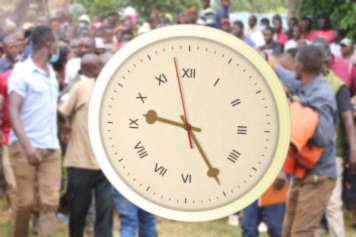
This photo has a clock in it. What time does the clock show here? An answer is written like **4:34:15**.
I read **9:24:58**
